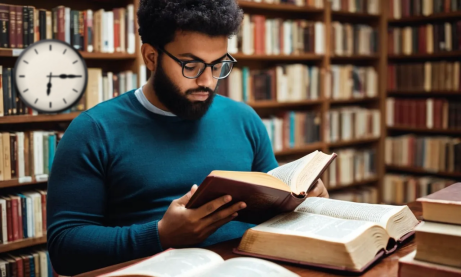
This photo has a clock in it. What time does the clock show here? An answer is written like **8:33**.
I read **6:15**
